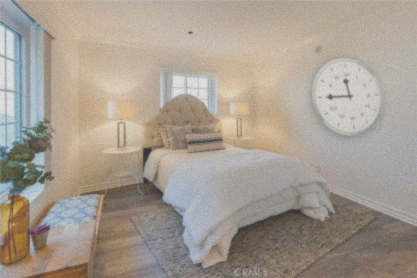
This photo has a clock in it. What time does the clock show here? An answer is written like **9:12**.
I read **11:45**
